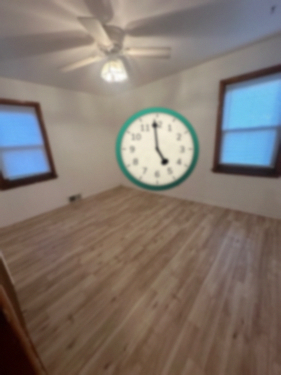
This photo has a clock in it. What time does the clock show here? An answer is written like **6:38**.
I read **4:59**
